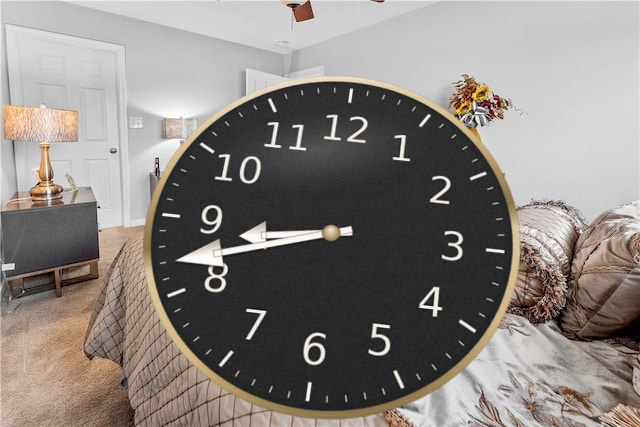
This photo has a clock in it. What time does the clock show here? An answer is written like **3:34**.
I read **8:42**
